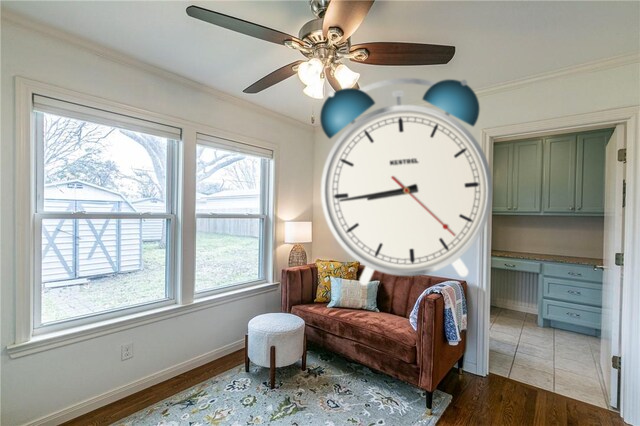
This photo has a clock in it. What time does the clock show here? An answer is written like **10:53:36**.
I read **8:44:23**
